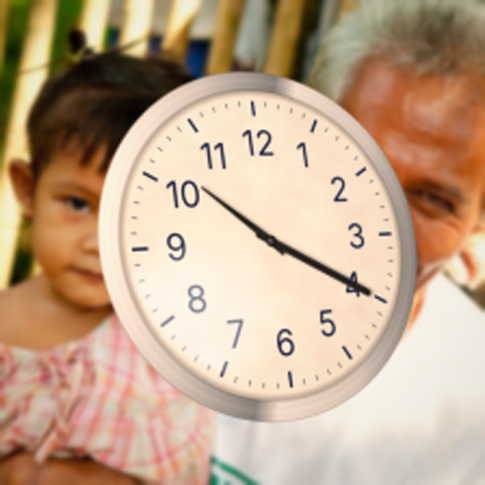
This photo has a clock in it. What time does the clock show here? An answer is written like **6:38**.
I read **10:20**
